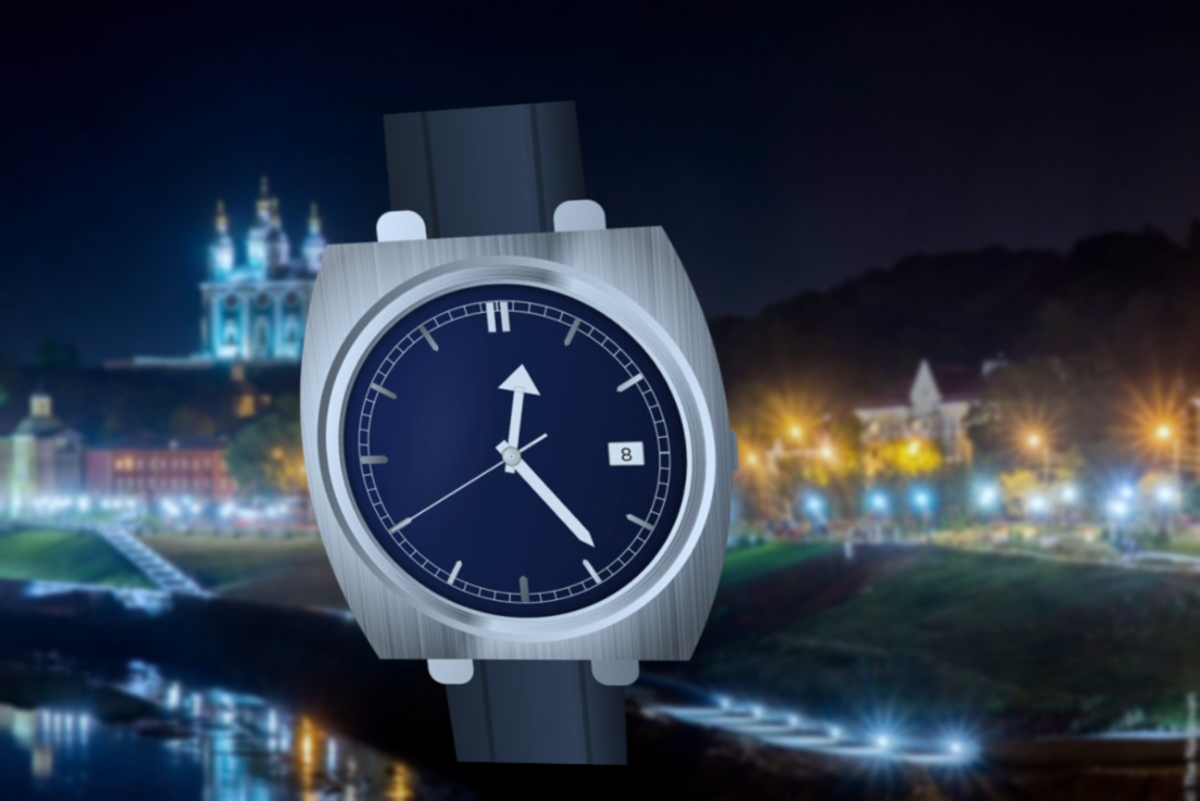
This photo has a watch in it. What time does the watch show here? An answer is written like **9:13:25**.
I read **12:23:40**
